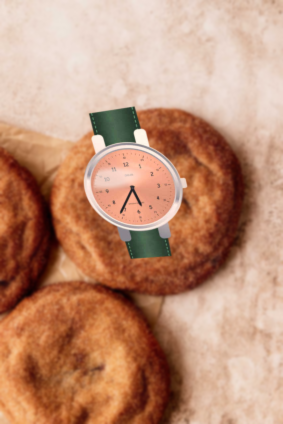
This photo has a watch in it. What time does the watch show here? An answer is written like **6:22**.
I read **5:36**
